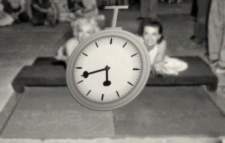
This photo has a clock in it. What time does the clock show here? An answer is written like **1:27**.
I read **5:42**
